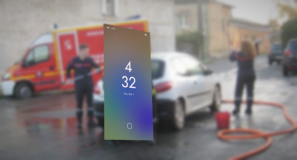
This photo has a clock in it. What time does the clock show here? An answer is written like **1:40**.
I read **4:32**
